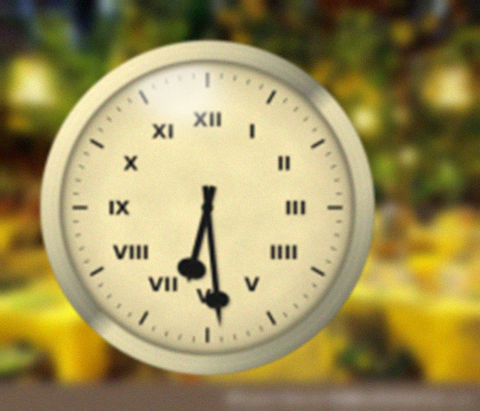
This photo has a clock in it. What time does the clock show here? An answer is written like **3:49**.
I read **6:29**
